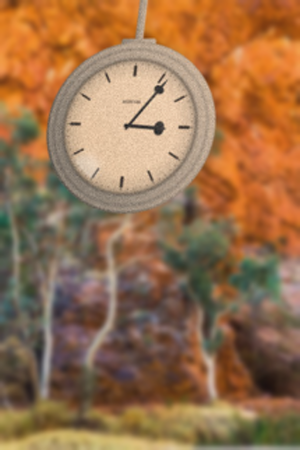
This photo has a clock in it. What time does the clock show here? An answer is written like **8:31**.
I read **3:06**
